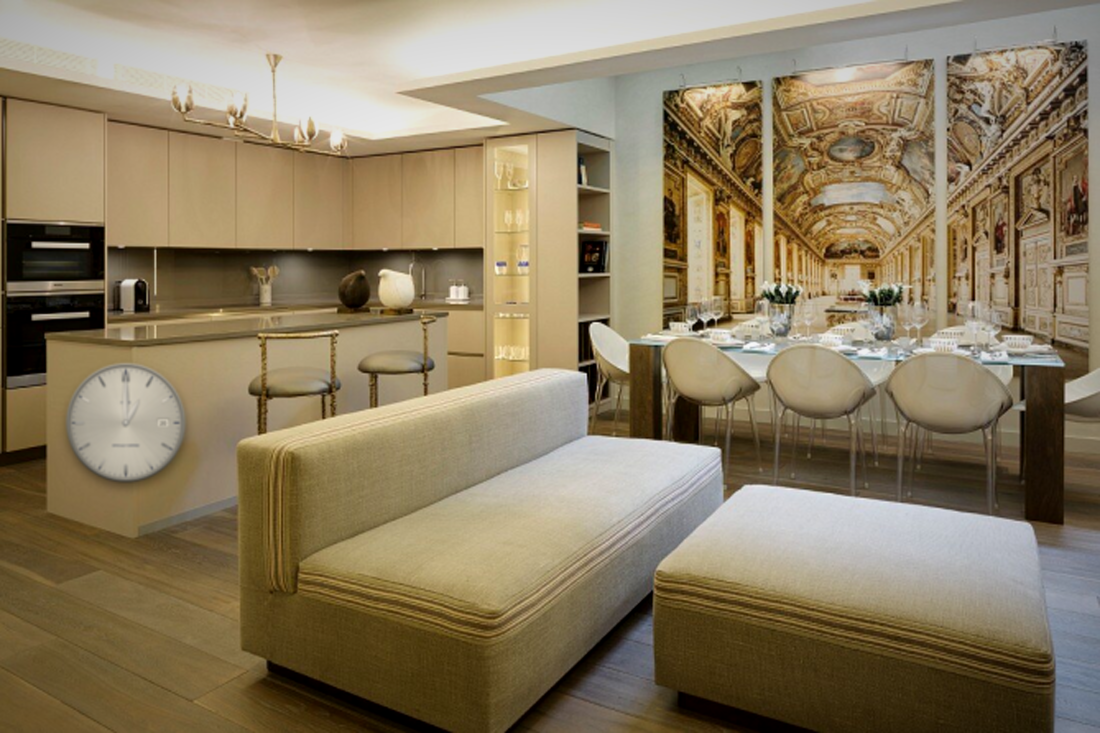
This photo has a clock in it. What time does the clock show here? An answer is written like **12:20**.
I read **1:00**
